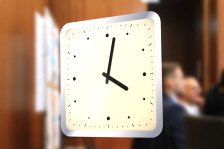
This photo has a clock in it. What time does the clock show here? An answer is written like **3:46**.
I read **4:02**
